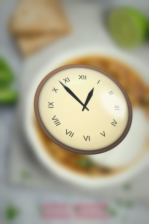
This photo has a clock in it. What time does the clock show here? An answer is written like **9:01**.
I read **12:53**
